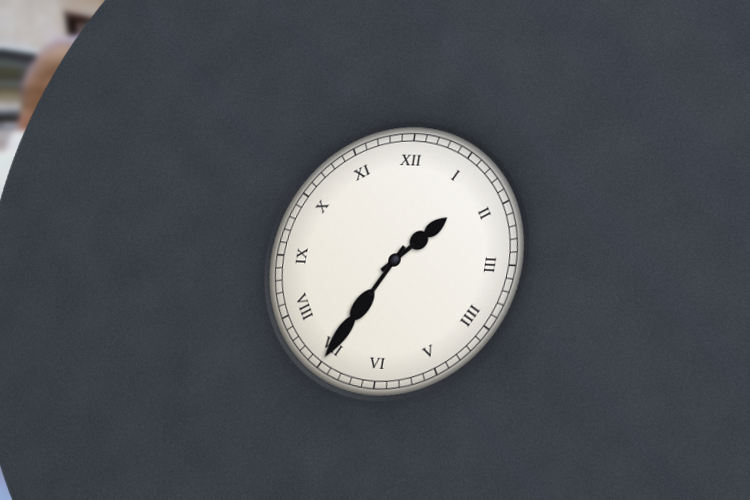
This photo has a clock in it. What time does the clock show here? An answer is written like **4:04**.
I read **1:35**
